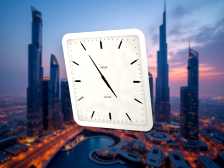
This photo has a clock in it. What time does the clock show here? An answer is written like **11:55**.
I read **4:55**
